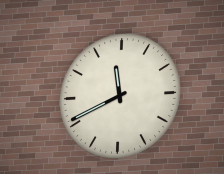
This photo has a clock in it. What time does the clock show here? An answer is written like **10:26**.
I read **11:41**
